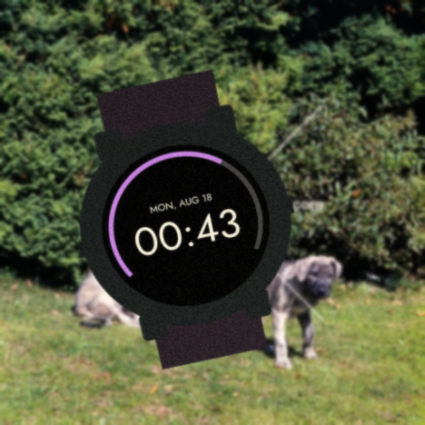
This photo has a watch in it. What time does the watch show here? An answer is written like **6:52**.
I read **0:43**
